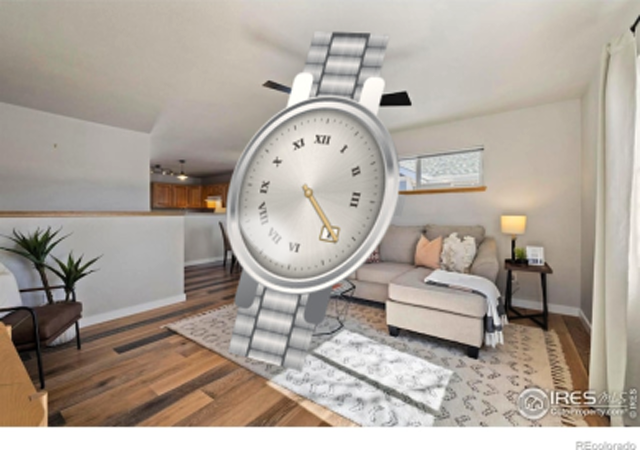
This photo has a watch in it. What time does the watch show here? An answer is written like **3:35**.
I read **4:22**
